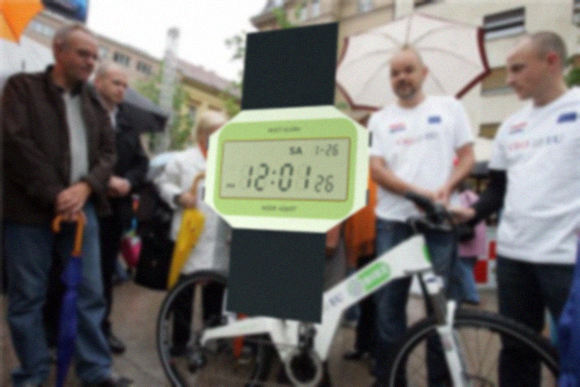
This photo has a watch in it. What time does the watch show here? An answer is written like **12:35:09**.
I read **12:01:26**
